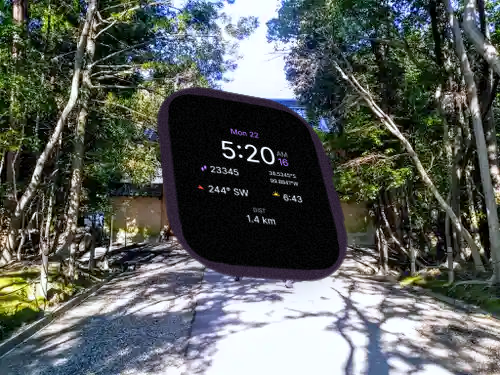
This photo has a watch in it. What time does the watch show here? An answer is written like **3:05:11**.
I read **5:20:16**
